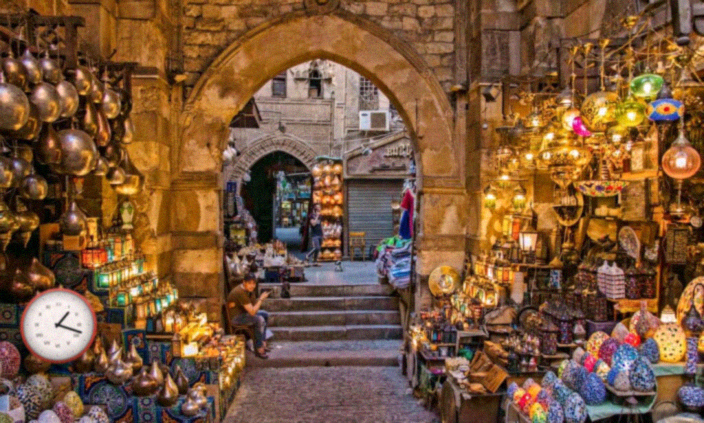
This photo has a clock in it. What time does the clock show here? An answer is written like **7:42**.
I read **1:18**
